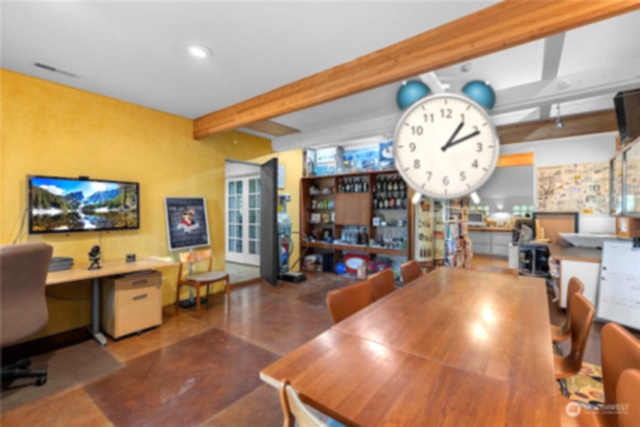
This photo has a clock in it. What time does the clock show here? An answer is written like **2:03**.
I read **1:11**
